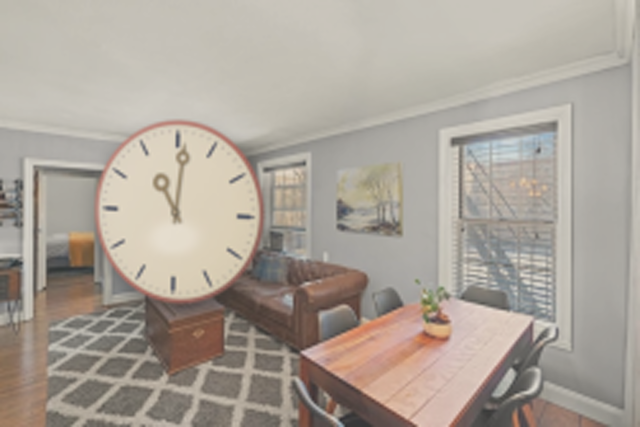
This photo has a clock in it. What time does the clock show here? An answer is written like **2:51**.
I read **11:01**
